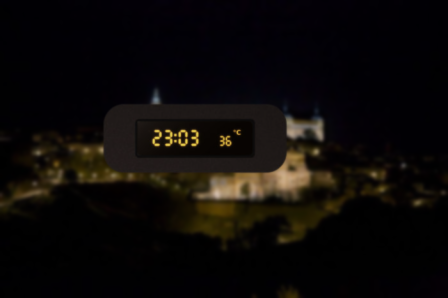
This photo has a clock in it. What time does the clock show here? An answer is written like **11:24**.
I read **23:03**
